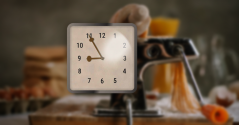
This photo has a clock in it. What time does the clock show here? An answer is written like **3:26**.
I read **8:55**
